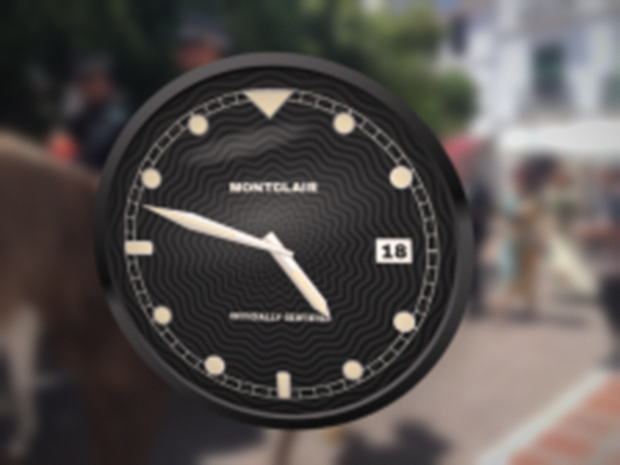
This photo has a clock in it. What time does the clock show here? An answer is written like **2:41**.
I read **4:48**
